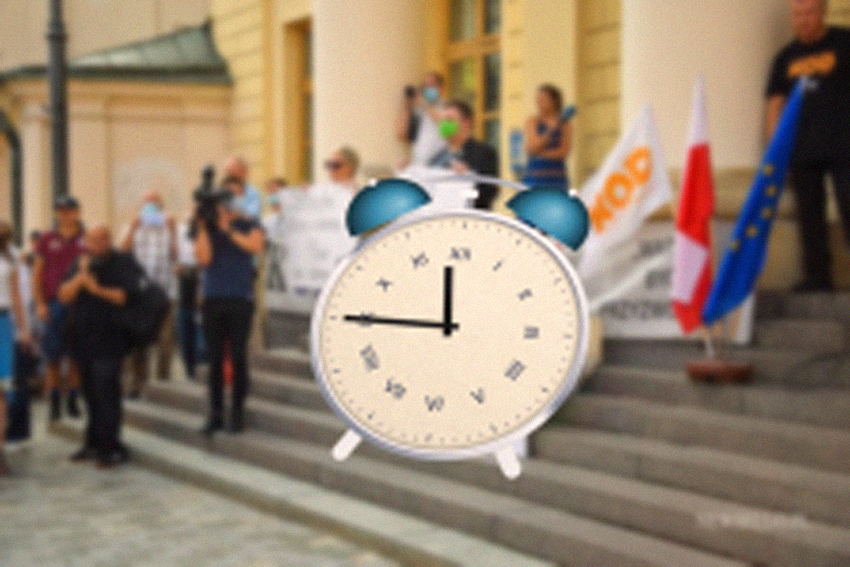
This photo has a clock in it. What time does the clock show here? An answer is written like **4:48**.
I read **11:45**
